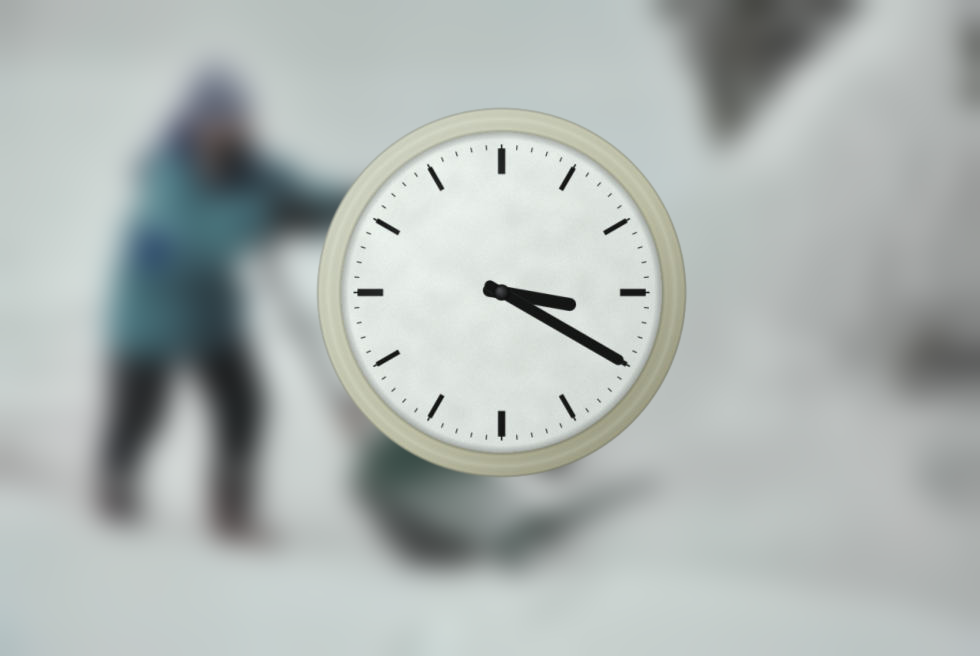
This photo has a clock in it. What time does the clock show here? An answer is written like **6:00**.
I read **3:20**
